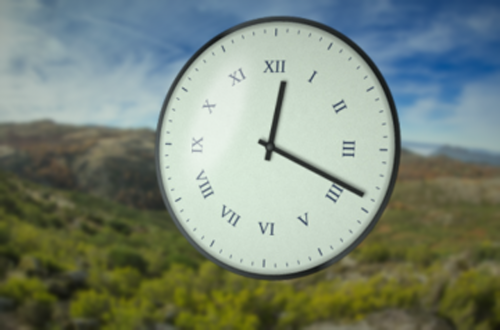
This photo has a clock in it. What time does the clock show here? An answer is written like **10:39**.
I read **12:19**
